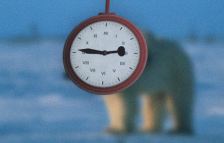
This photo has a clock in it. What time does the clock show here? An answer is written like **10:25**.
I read **2:46**
